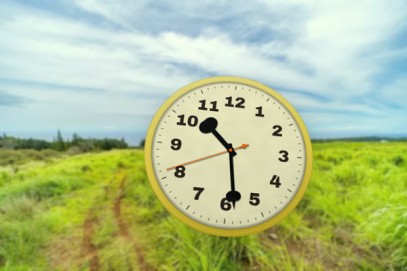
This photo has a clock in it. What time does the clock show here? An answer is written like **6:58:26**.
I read **10:28:41**
